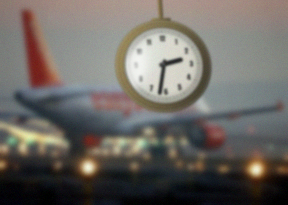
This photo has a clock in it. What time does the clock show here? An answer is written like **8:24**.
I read **2:32**
